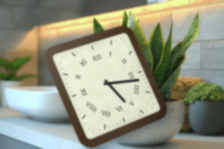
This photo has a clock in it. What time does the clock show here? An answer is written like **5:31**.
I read **5:17**
